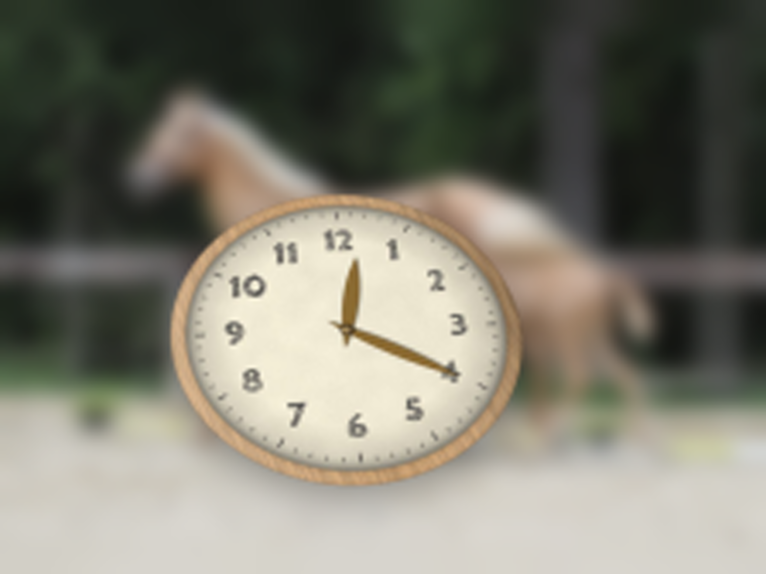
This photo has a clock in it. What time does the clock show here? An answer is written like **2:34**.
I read **12:20**
